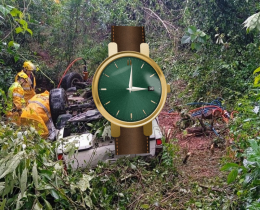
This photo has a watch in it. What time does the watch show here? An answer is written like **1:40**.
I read **3:01**
